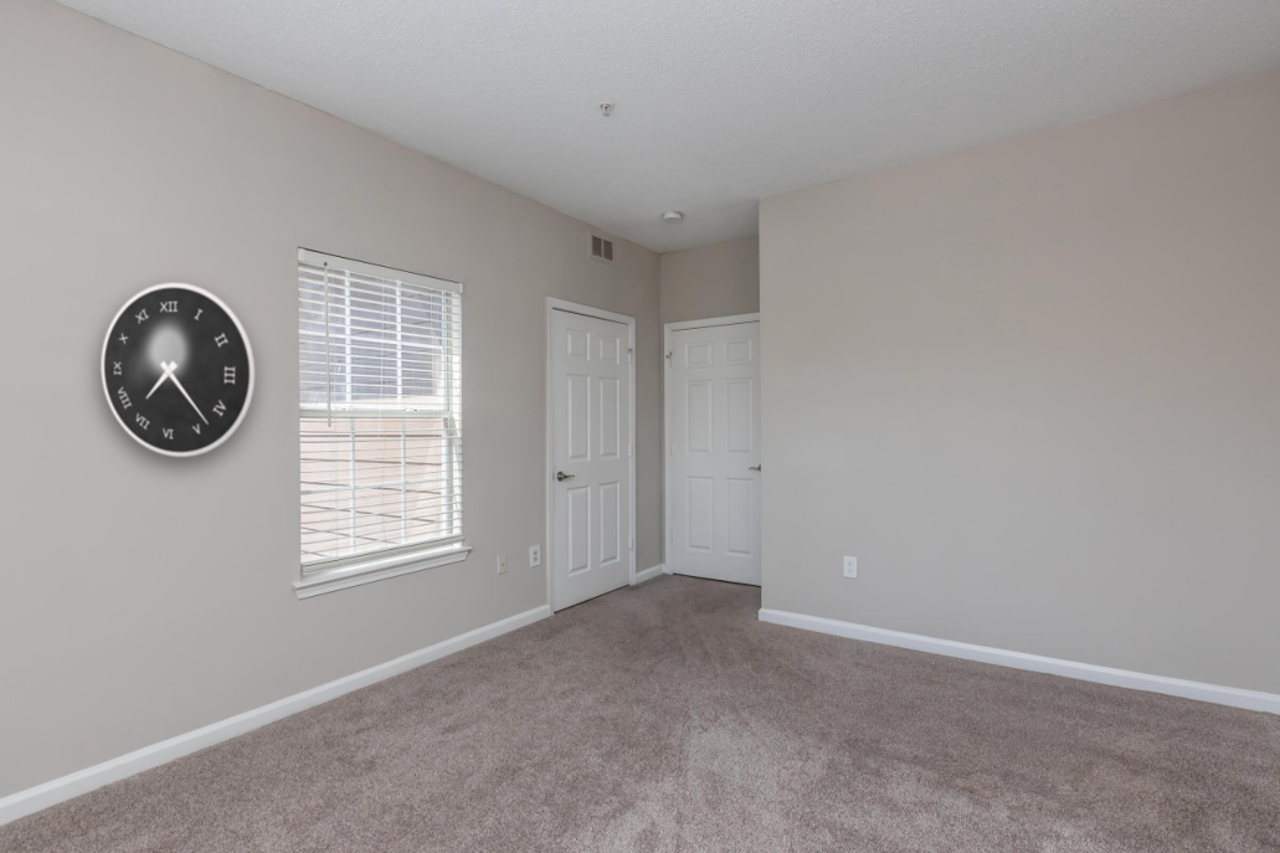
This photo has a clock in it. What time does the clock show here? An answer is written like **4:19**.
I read **7:23**
